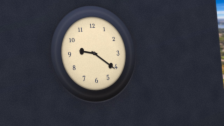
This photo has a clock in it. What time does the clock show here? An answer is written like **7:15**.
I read **9:21**
